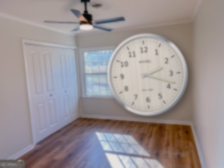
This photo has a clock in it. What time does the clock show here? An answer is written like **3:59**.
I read **2:18**
